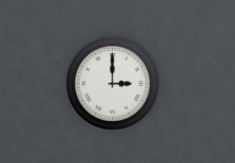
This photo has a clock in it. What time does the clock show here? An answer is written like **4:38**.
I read **3:00**
